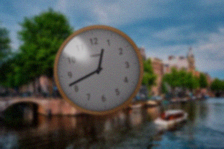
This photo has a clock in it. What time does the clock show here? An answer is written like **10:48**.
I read **12:42**
